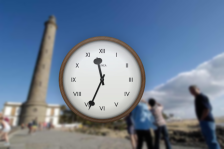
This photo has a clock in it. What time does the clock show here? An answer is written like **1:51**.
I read **11:34**
